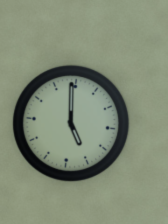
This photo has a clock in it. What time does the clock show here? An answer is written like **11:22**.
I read **4:59**
